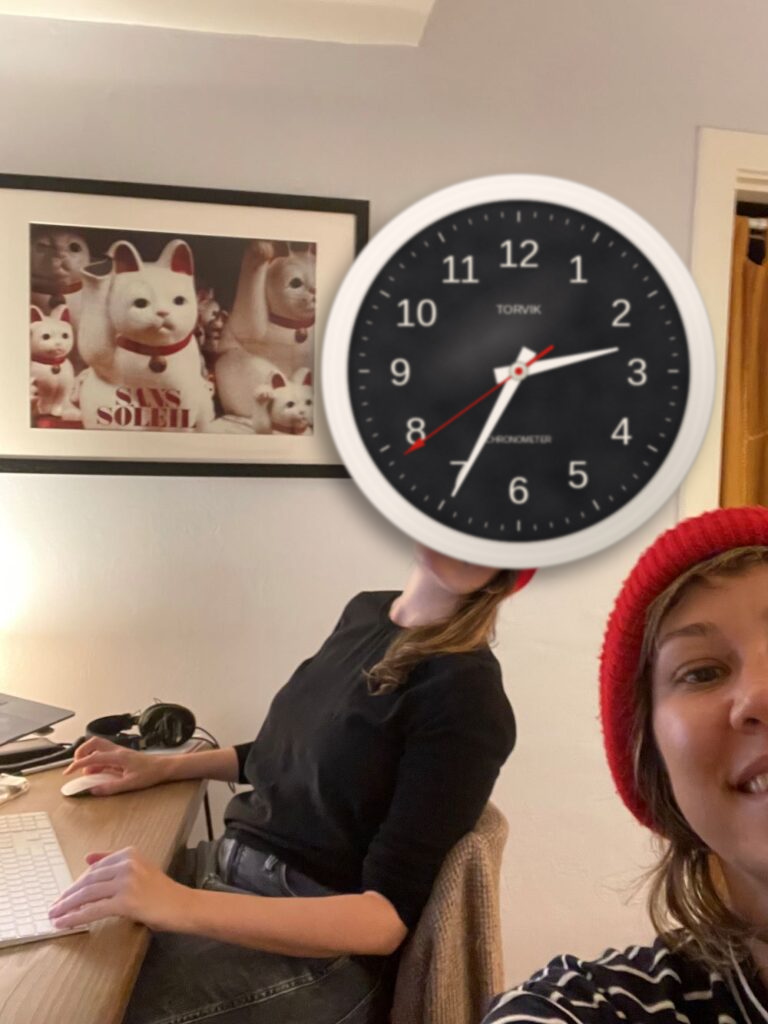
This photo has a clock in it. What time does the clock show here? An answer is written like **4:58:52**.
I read **2:34:39**
